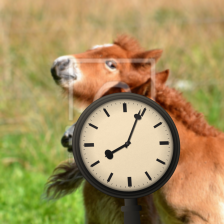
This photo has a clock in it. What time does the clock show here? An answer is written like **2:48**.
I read **8:04**
